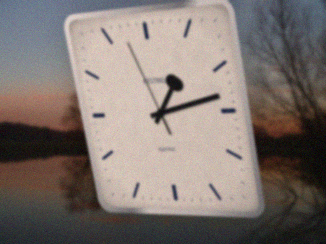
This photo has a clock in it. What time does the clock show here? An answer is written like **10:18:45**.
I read **1:12:57**
